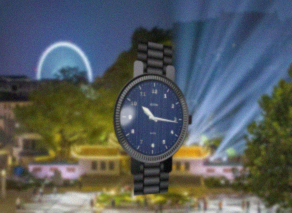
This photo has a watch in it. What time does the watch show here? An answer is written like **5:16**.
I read **10:16**
